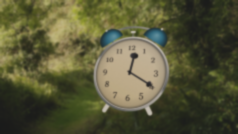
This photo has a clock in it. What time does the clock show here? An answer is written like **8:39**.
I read **12:20**
